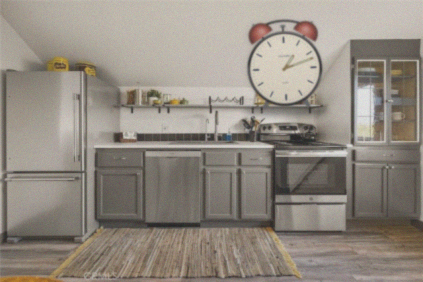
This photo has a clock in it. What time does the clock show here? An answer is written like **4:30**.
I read **1:12**
